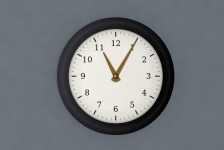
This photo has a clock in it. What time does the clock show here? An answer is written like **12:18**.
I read **11:05**
